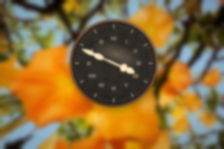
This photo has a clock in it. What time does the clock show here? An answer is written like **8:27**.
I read **3:49**
